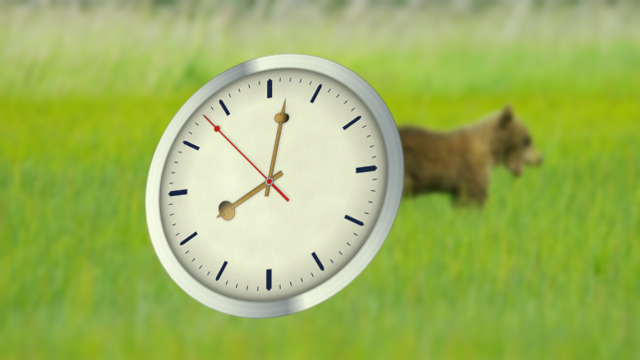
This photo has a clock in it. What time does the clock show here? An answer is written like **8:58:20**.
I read **8:01:53**
